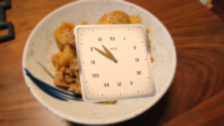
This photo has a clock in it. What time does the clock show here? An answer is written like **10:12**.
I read **10:51**
